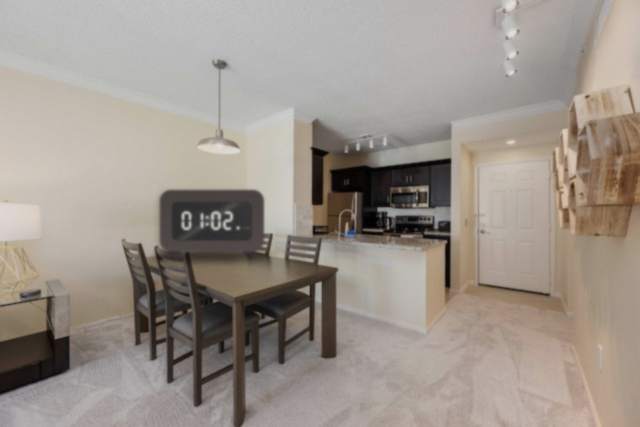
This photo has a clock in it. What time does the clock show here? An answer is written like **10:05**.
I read **1:02**
